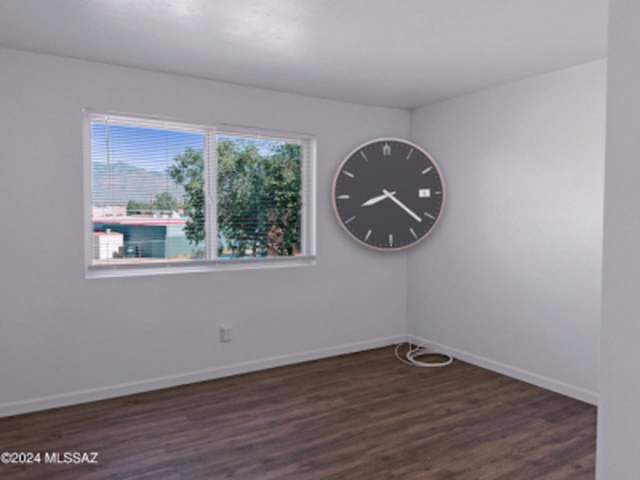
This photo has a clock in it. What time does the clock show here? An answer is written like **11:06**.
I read **8:22**
